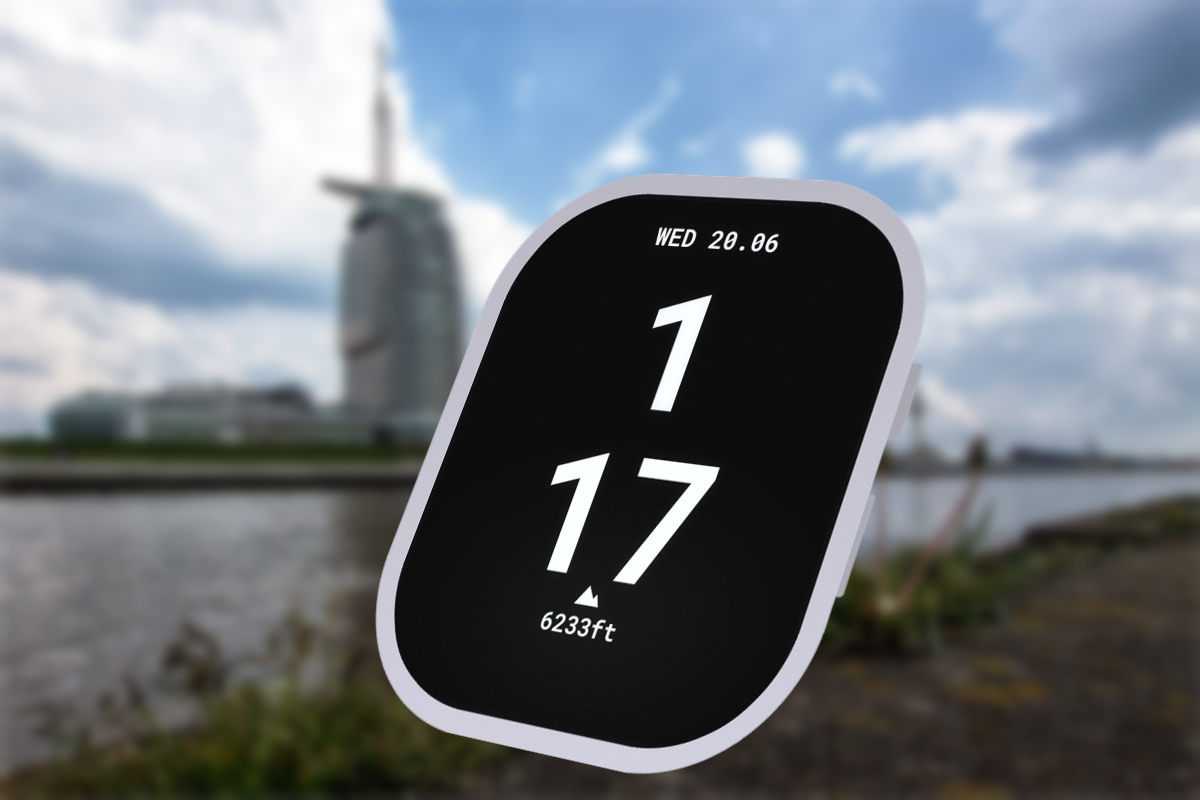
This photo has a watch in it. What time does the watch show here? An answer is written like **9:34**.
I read **1:17**
